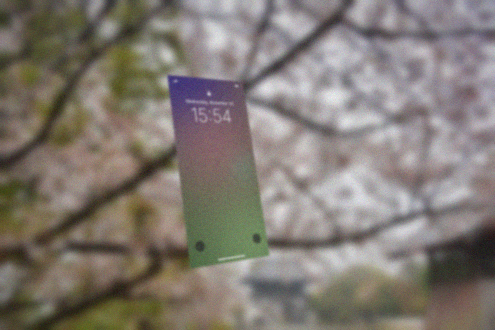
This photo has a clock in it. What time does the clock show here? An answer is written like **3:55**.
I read **15:54**
